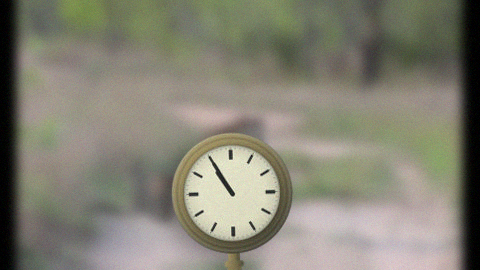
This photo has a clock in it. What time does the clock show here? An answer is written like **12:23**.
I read **10:55**
